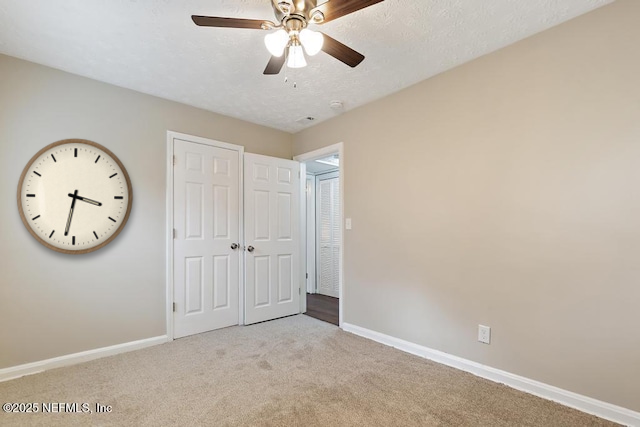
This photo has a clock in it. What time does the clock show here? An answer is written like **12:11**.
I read **3:32**
